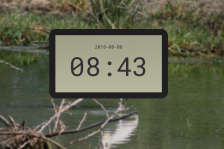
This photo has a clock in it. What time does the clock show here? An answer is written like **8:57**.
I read **8:43**
